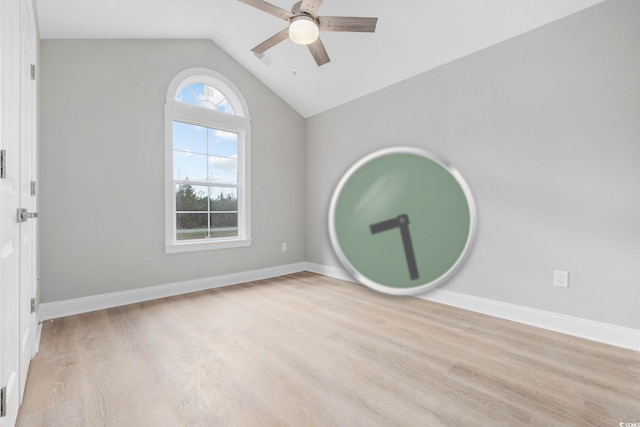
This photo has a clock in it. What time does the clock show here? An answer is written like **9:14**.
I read **8:28**
